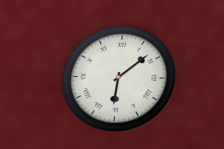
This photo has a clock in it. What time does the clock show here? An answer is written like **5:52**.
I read **6:08**
